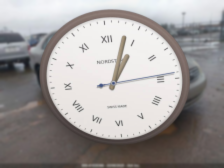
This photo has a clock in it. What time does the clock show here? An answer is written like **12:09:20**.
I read **1:03:14**
